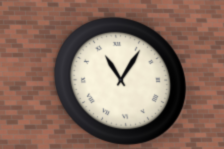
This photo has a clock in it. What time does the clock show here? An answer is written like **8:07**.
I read **11:06**
